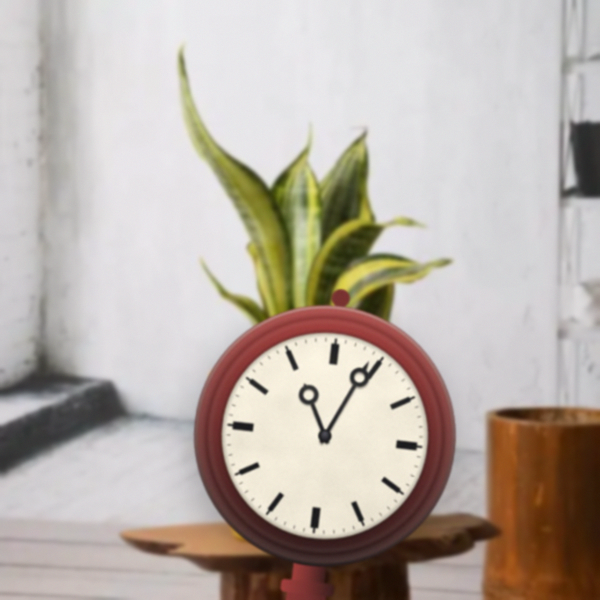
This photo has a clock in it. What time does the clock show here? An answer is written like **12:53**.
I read **11:04**
